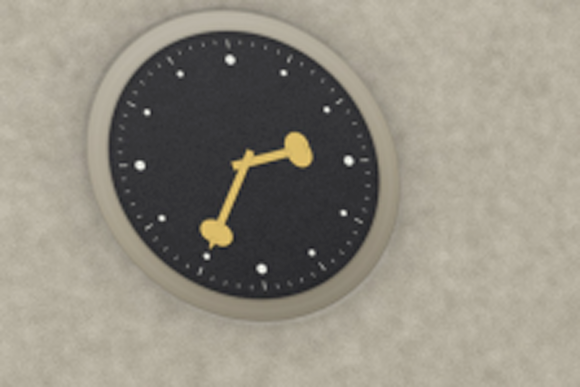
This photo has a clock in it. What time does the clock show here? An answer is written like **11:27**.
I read **2:35**
